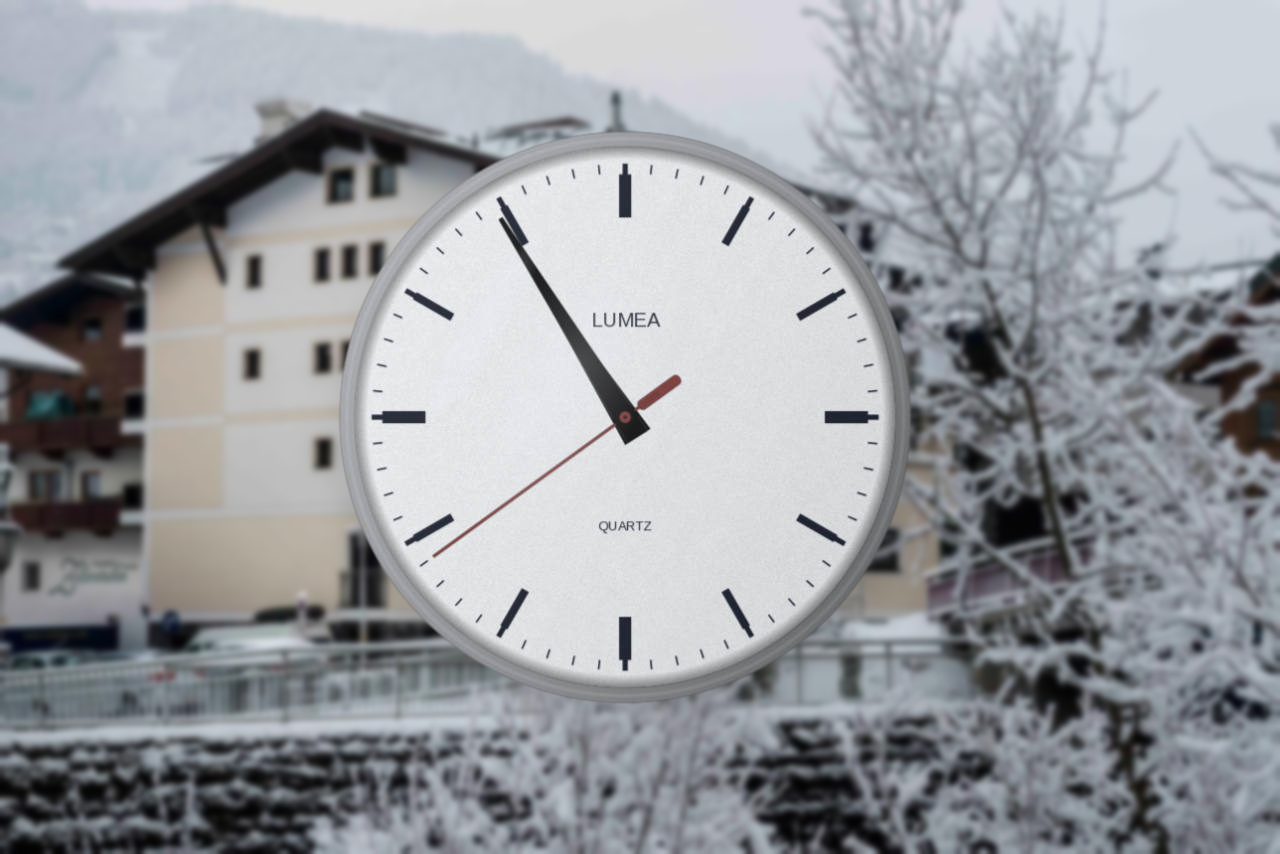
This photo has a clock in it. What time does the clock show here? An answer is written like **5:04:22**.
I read **10:54:39**
